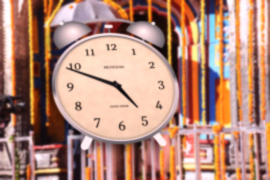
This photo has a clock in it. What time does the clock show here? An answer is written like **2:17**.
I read **4:49**
